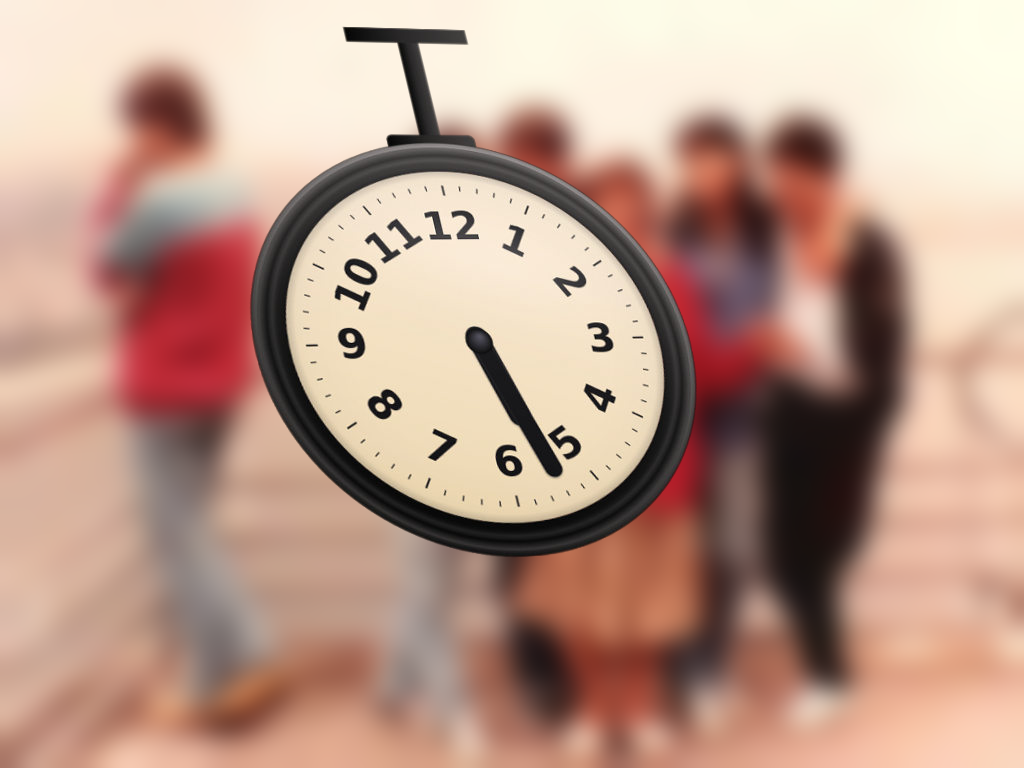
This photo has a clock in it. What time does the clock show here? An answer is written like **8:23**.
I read **5:27**
